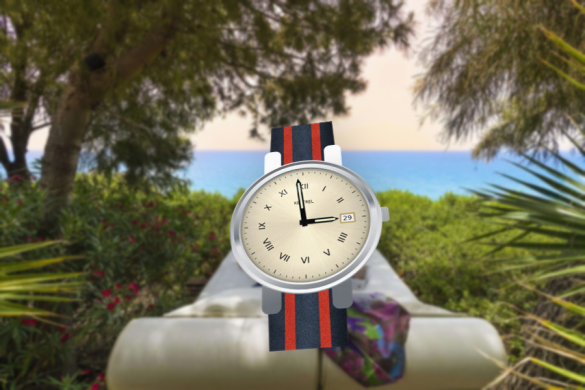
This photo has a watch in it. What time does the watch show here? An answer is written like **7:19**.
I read **2:59**
